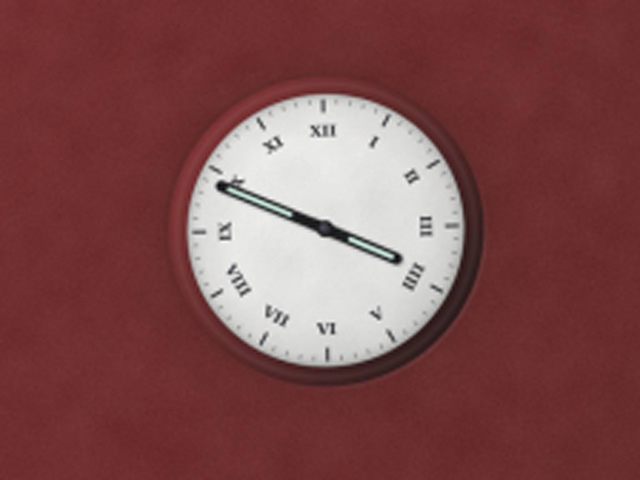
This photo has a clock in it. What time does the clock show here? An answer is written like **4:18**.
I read **3:49**
